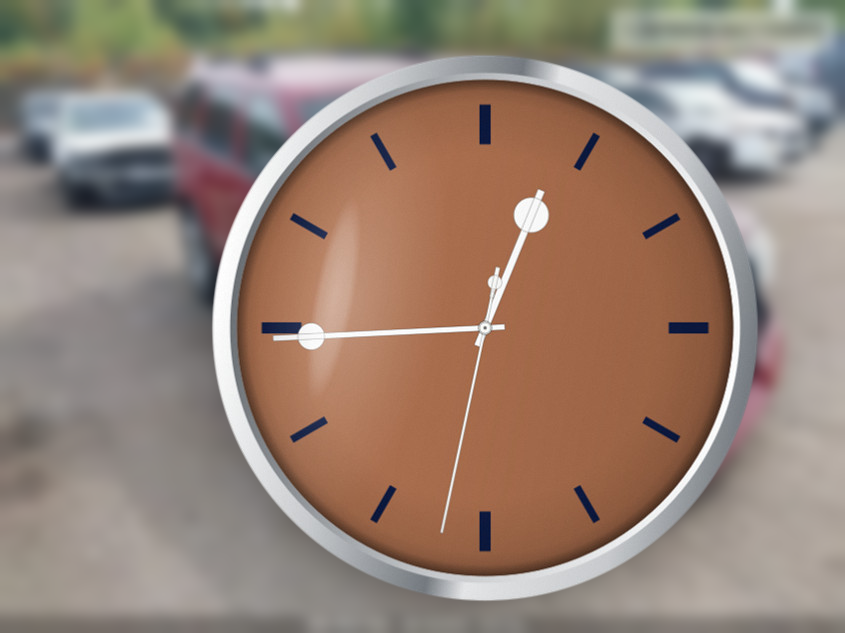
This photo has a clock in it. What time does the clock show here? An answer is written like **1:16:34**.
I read **12:44:32**
